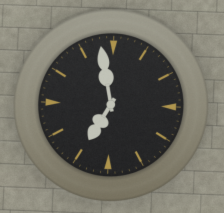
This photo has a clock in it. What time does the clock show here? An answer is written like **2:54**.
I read **6:58**
